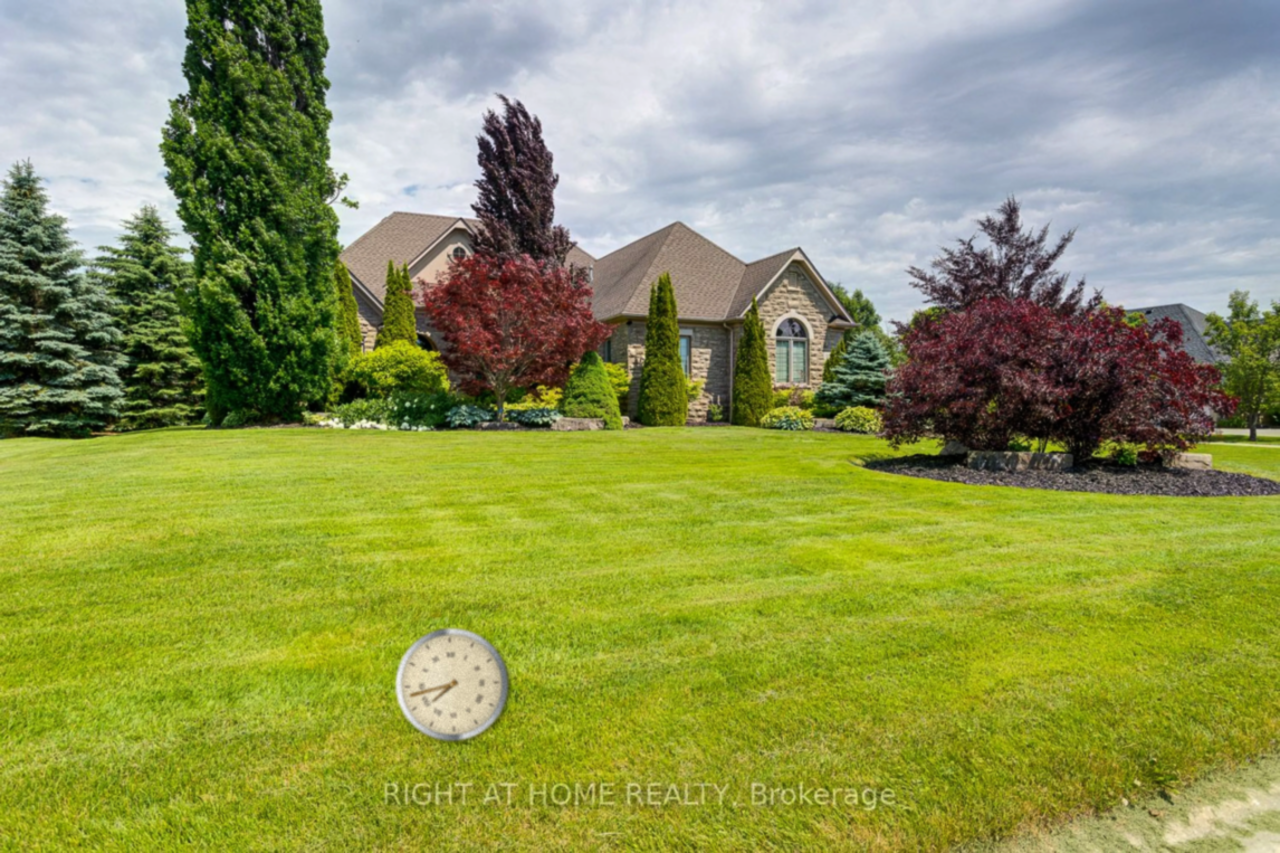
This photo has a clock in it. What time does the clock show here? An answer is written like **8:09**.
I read **7:43**
